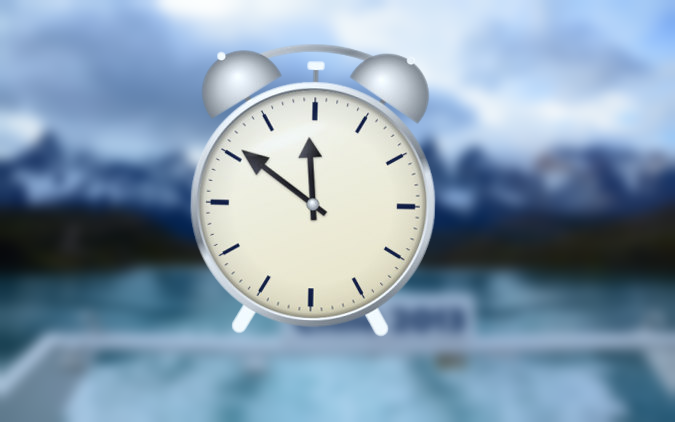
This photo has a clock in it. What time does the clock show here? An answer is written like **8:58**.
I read **11:51**
